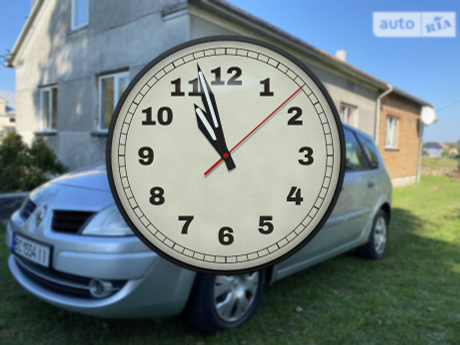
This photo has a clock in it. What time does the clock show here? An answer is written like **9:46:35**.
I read **10:57:08**
